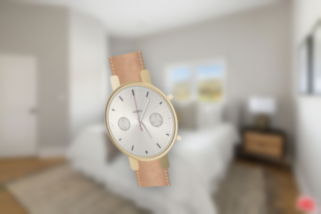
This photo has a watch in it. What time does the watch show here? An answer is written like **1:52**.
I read **5:06**
